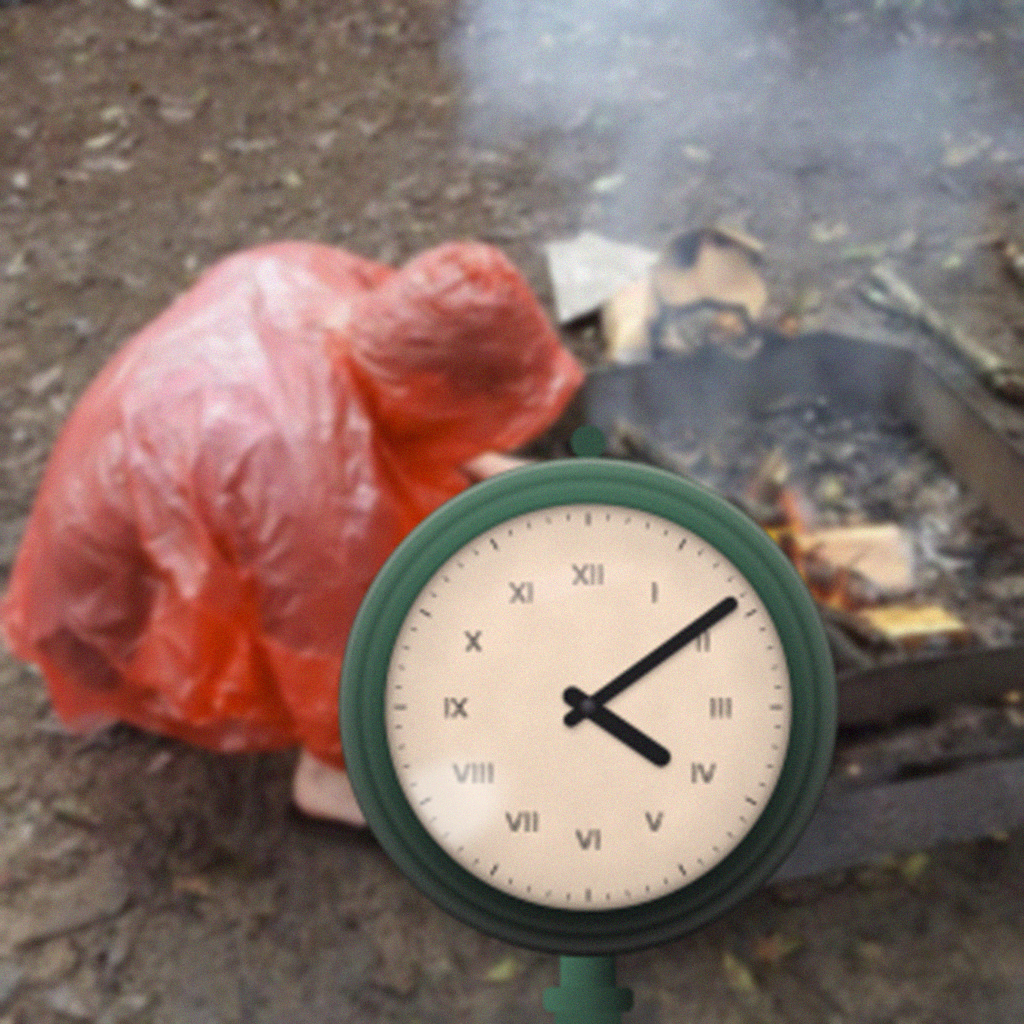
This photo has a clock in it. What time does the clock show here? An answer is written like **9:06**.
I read **4:09**
